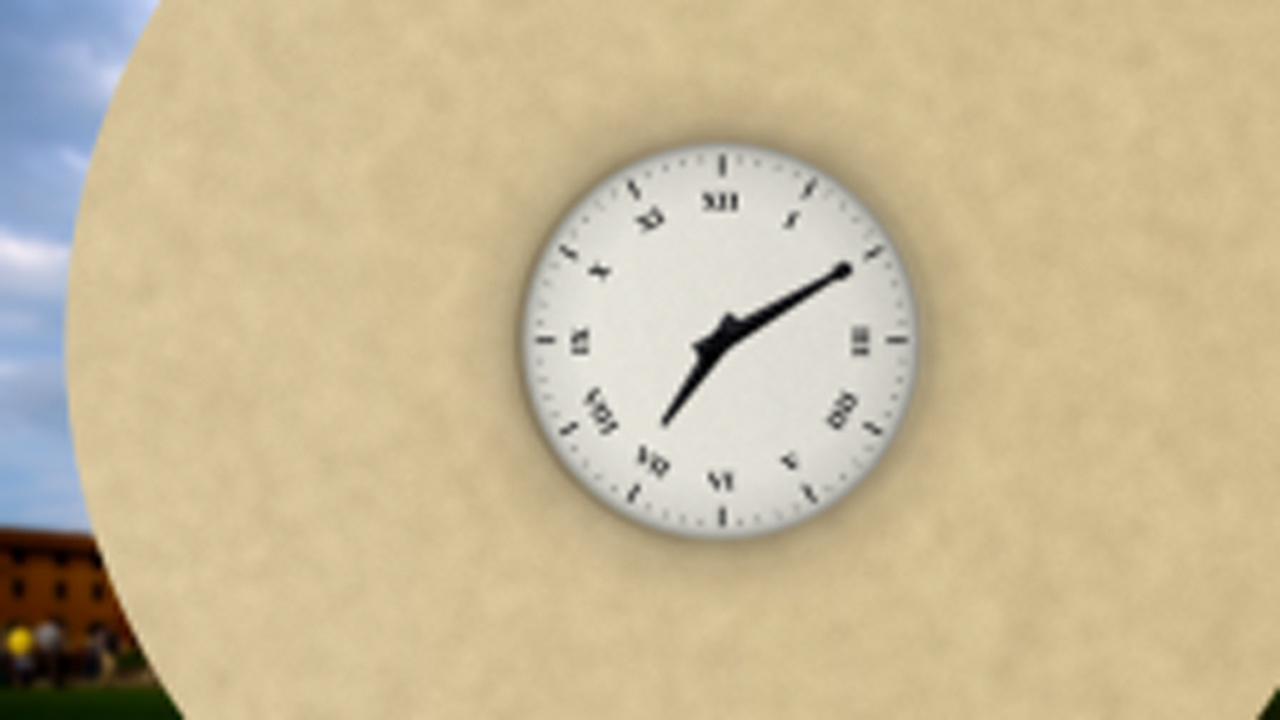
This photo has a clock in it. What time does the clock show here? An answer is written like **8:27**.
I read **7:10**
